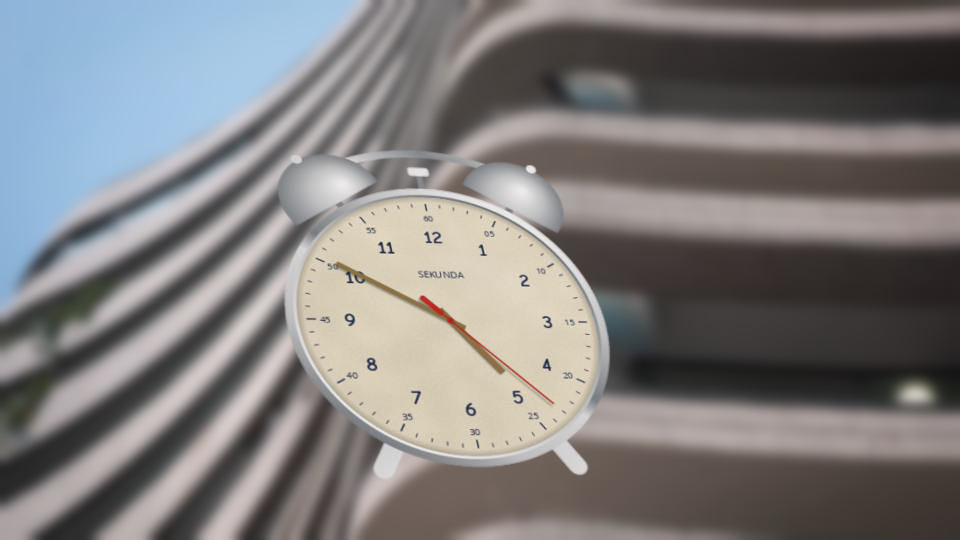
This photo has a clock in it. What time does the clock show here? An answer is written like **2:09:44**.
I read **4:50:23**
